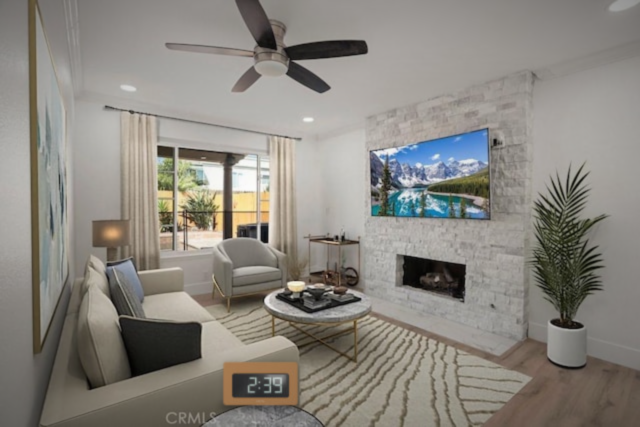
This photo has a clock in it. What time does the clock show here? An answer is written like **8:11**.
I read **2:39**
